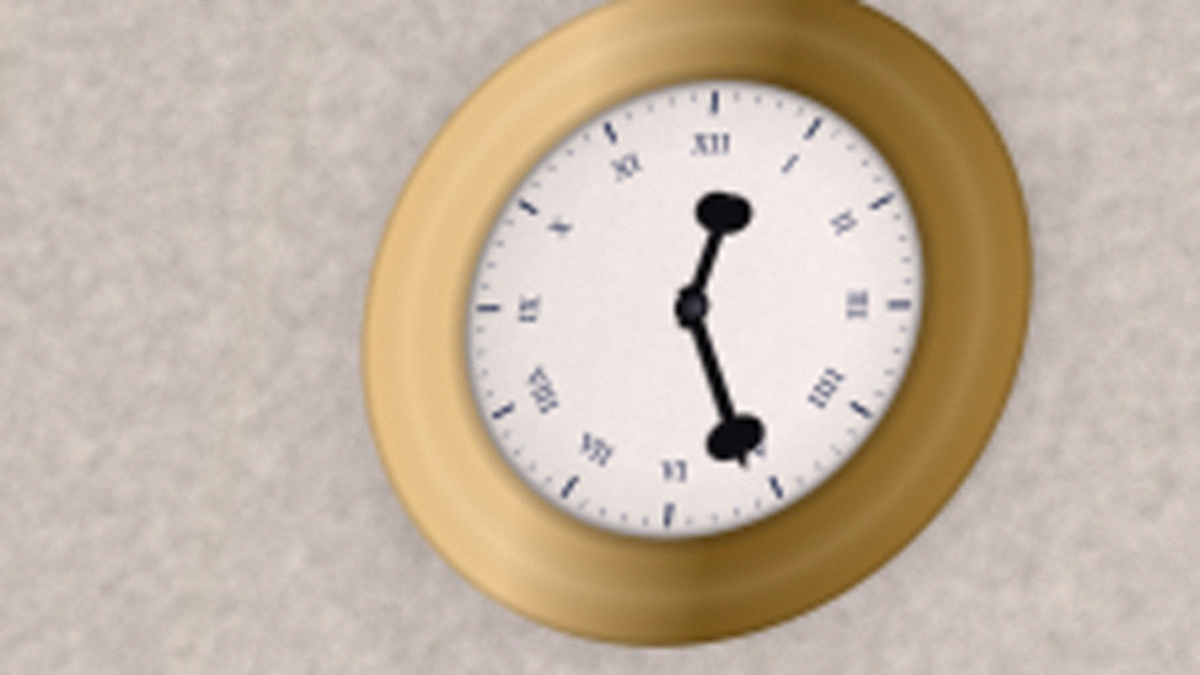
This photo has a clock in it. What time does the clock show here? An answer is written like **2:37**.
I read **12:26**
